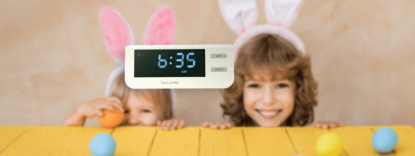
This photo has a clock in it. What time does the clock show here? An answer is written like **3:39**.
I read **6:35**
